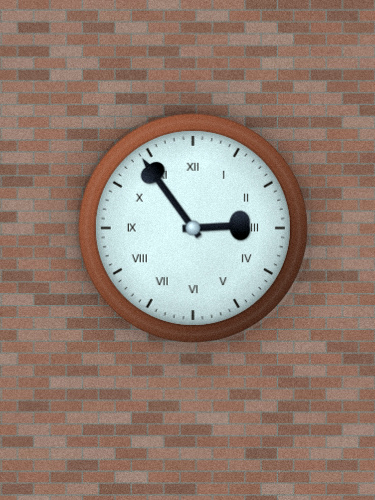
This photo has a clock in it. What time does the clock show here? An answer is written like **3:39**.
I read **2:54**
